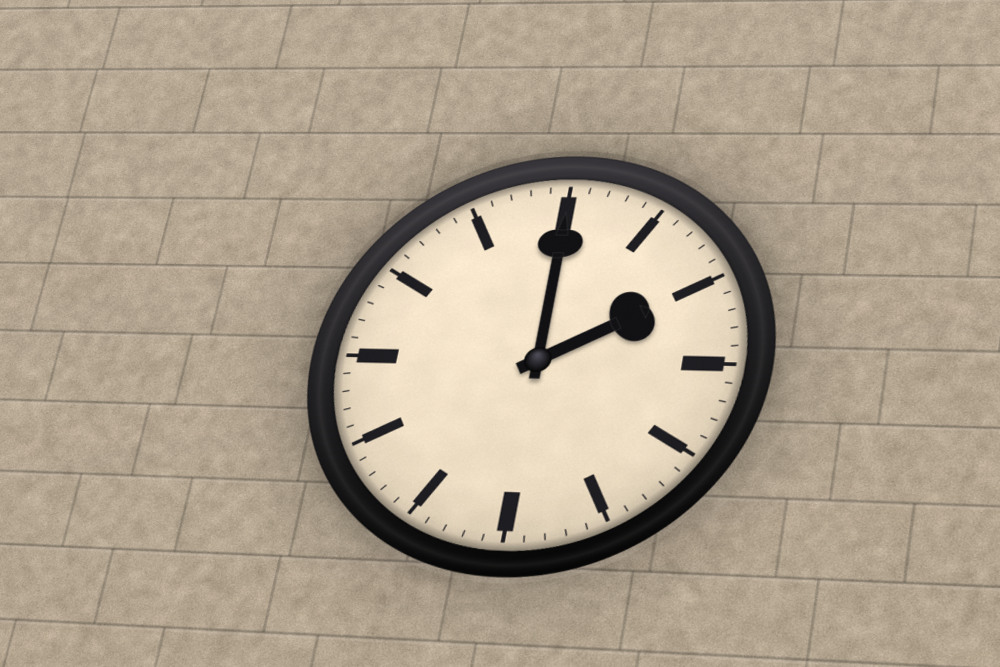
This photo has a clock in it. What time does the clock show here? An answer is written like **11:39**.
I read **2:00**
